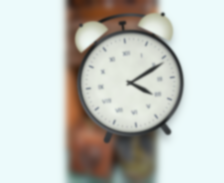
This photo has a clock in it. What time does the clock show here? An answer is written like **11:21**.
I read **4:11**
